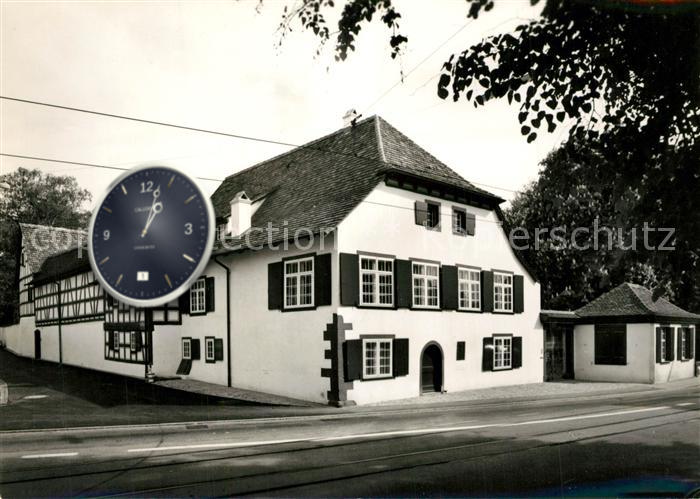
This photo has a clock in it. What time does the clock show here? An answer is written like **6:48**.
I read **1:03**
